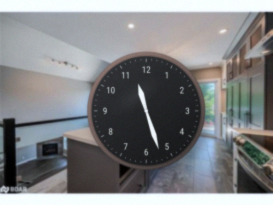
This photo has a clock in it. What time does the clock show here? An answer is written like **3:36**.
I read **11:27**
